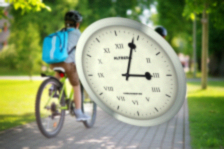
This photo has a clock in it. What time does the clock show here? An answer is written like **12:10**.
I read **3:04**
